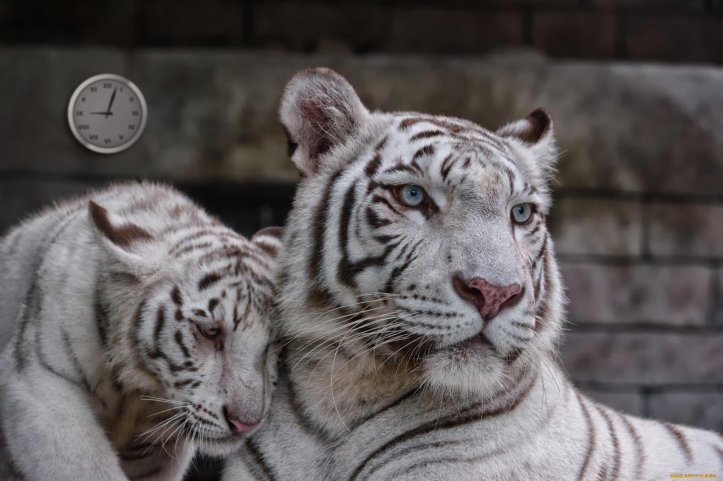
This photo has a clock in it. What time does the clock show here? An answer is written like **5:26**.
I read **9:03**
